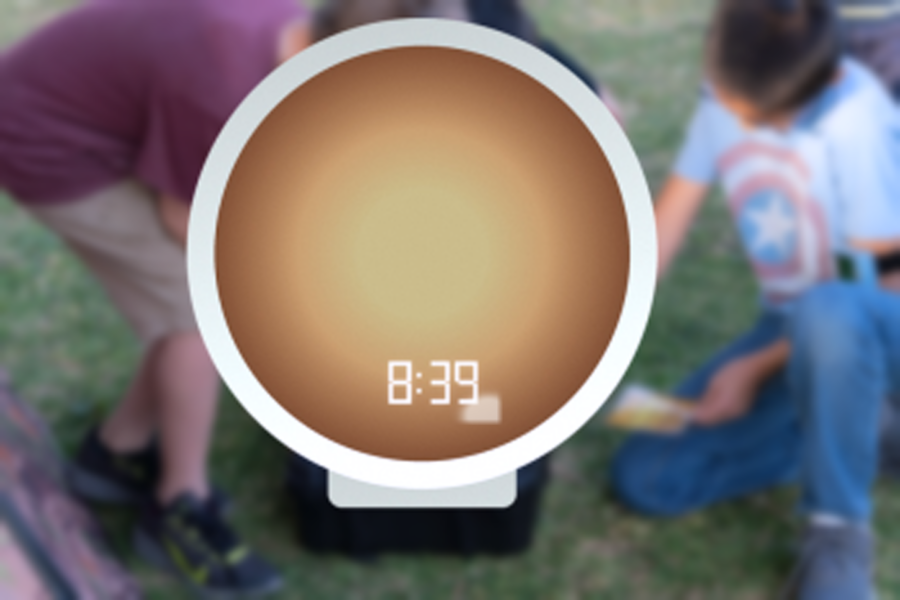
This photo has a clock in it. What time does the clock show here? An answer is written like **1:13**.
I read **8:39**
